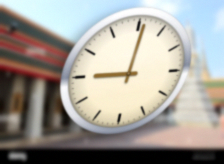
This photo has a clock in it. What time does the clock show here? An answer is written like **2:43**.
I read **9:01**
